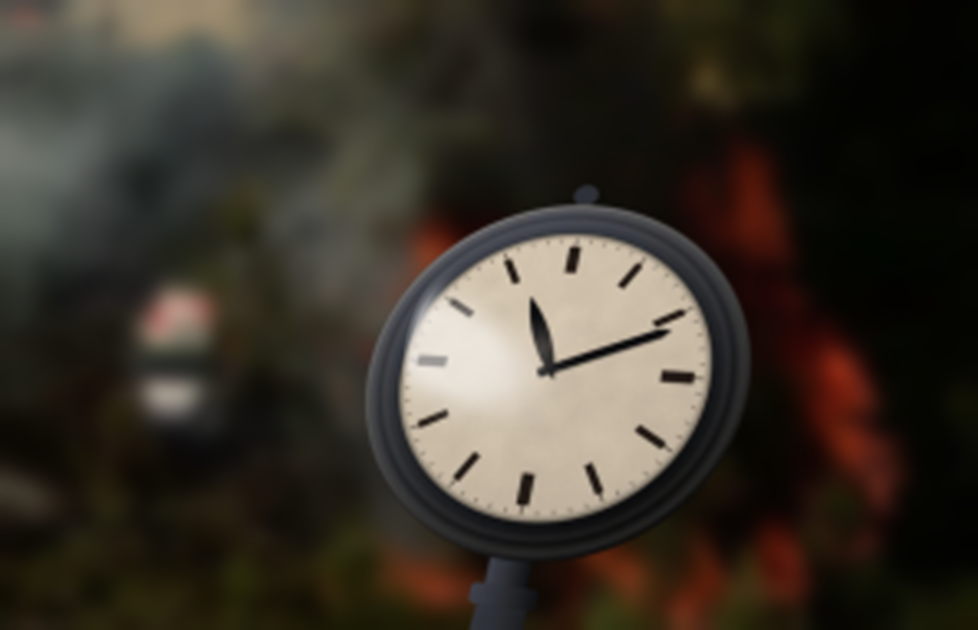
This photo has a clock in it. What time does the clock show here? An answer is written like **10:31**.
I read **11:11**
